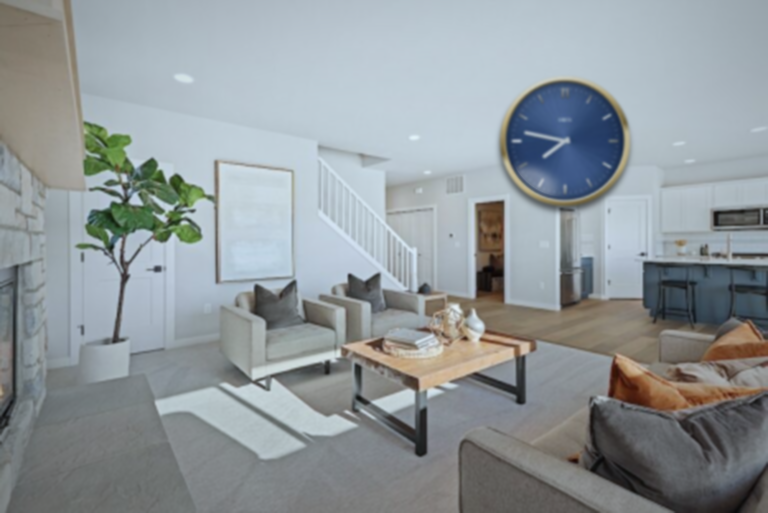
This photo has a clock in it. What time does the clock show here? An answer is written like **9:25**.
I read **7:47**
